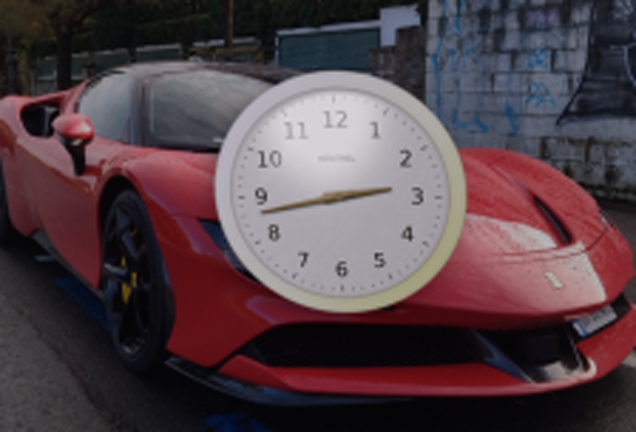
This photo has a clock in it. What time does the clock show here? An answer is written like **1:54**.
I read **2:43**
